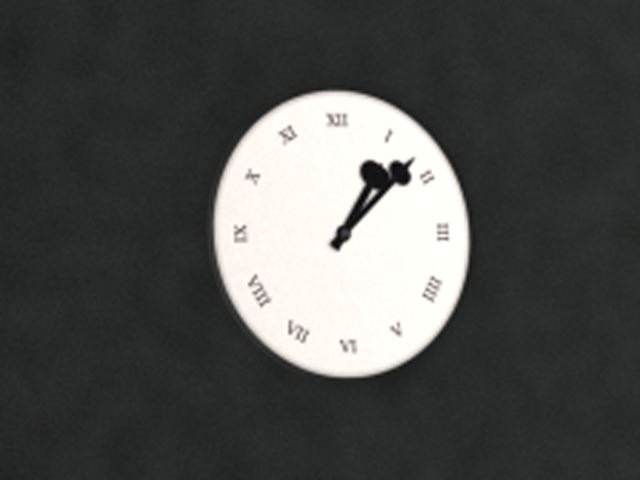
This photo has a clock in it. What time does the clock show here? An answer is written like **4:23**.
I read **1:08**
